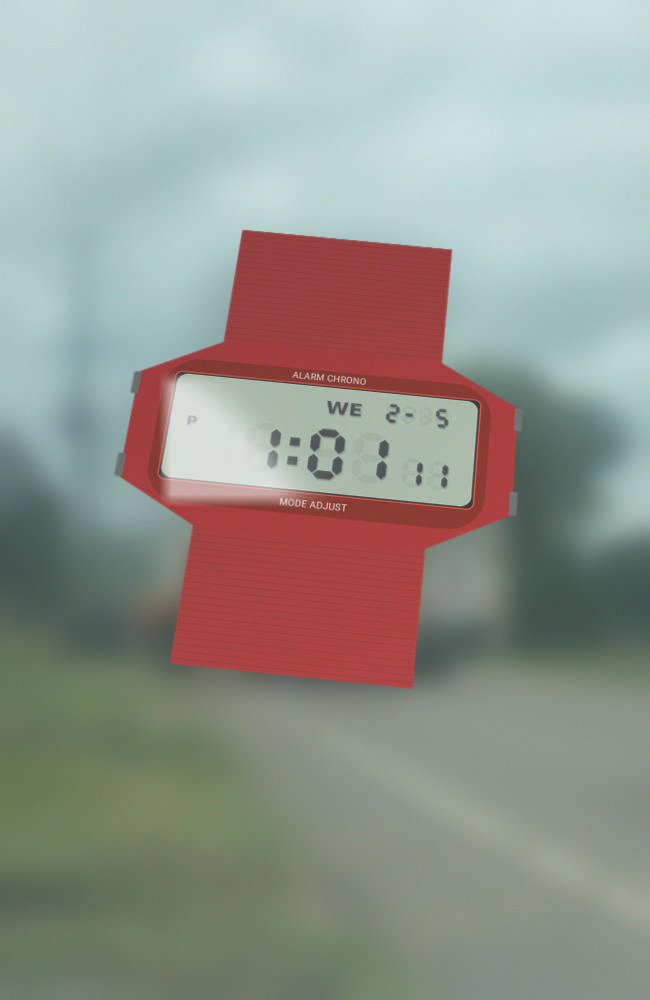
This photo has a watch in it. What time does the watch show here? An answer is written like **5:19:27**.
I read **1:01:11**
